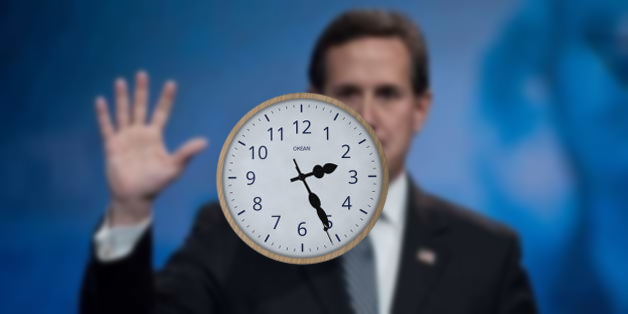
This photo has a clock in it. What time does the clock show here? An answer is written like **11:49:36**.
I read **2:25:26**
